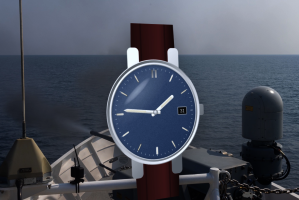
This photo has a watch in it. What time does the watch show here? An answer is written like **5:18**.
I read **1:46**
